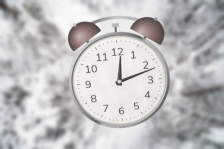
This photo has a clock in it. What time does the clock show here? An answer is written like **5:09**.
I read **12:12**
